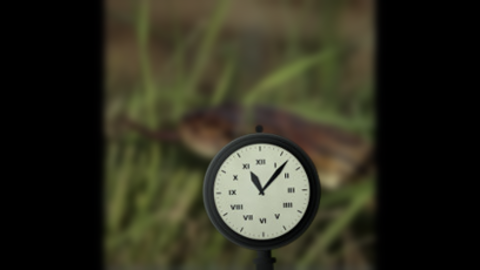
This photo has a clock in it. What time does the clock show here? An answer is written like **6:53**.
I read **11:07**
